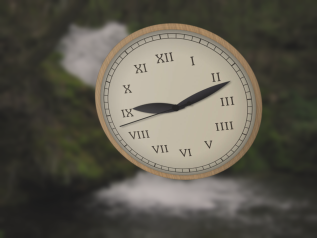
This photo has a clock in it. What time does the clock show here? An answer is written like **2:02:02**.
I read **9:11:43**
